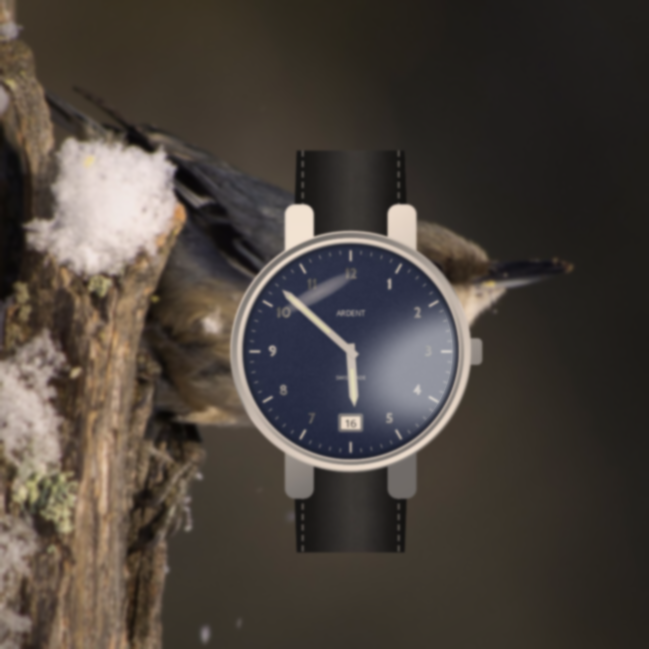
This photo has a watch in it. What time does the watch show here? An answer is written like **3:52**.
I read **5:52**
